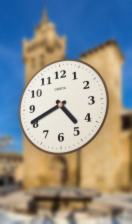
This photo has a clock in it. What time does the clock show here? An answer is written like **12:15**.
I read **4:41**
